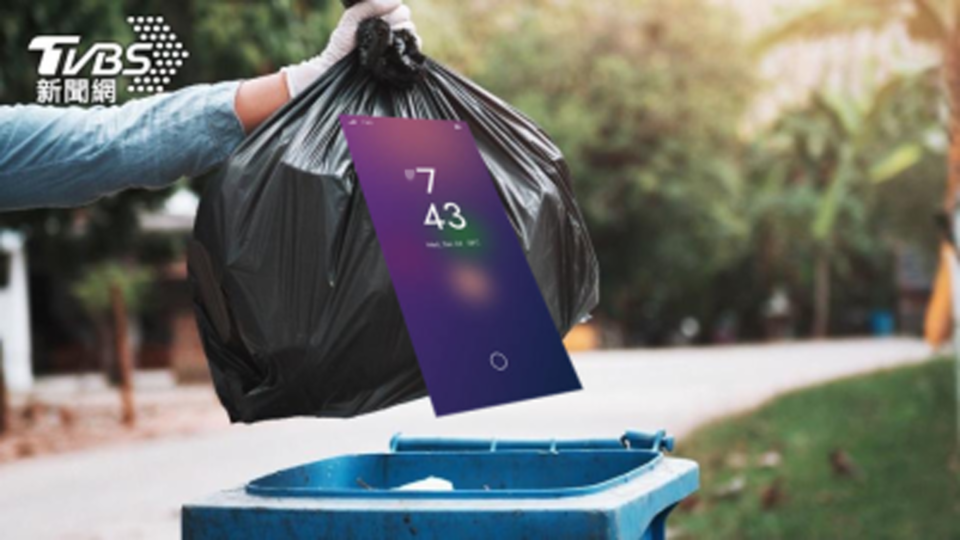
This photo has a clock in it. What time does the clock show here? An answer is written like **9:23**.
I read **7:43**
